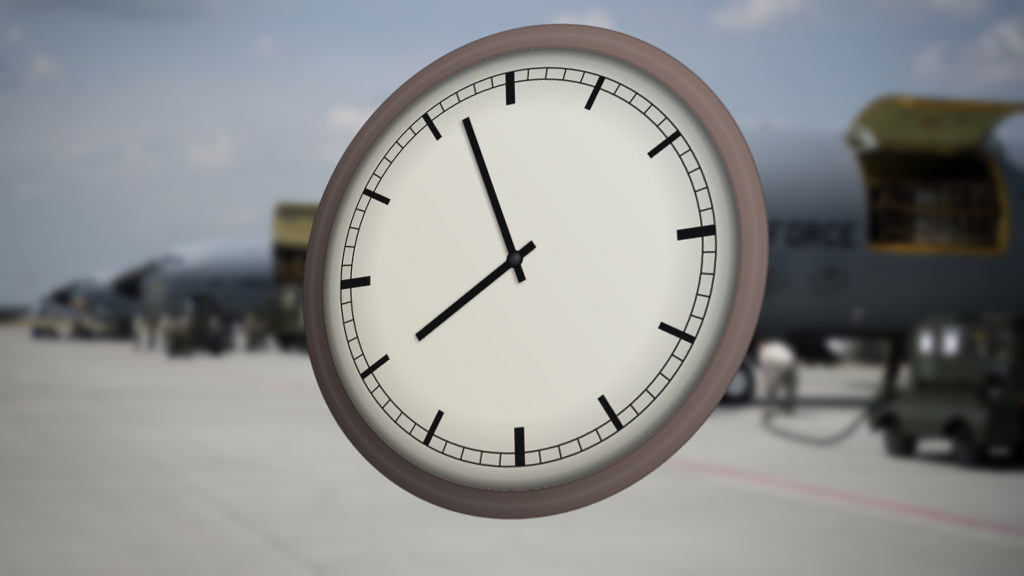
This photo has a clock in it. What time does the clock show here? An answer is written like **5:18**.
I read **7:57**
